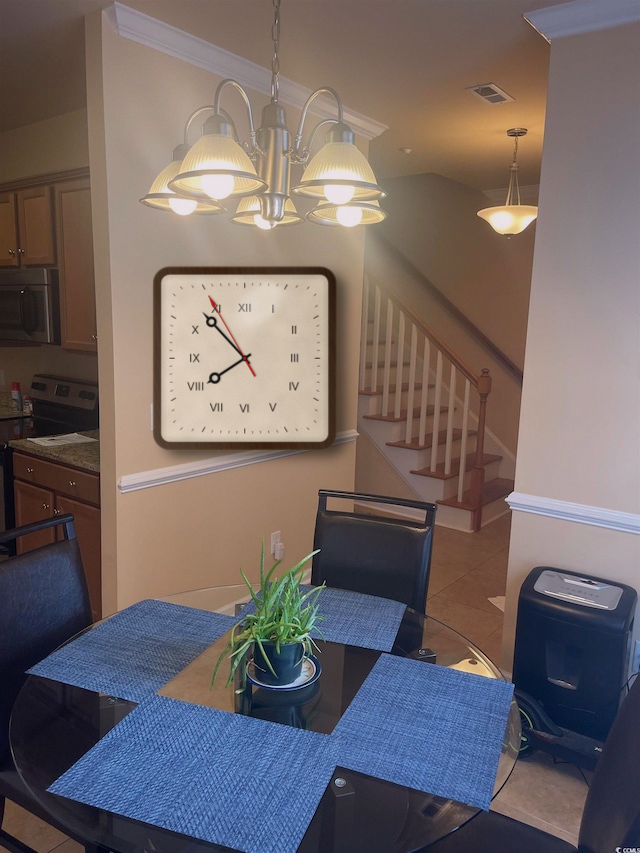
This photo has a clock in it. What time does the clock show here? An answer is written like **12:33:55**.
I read **7:52:55**
